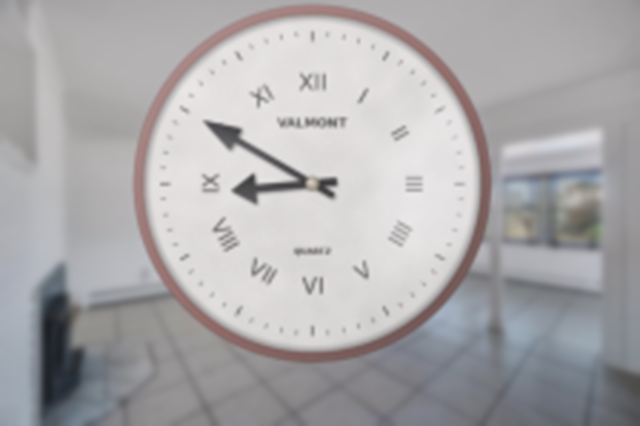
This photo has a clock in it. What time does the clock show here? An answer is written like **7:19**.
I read **8:50**
